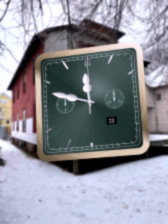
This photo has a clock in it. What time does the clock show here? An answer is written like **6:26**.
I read **11:48**
